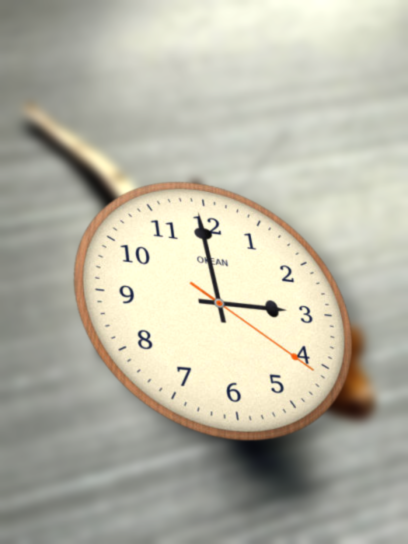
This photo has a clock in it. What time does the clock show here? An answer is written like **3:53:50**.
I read **2:59:21**
